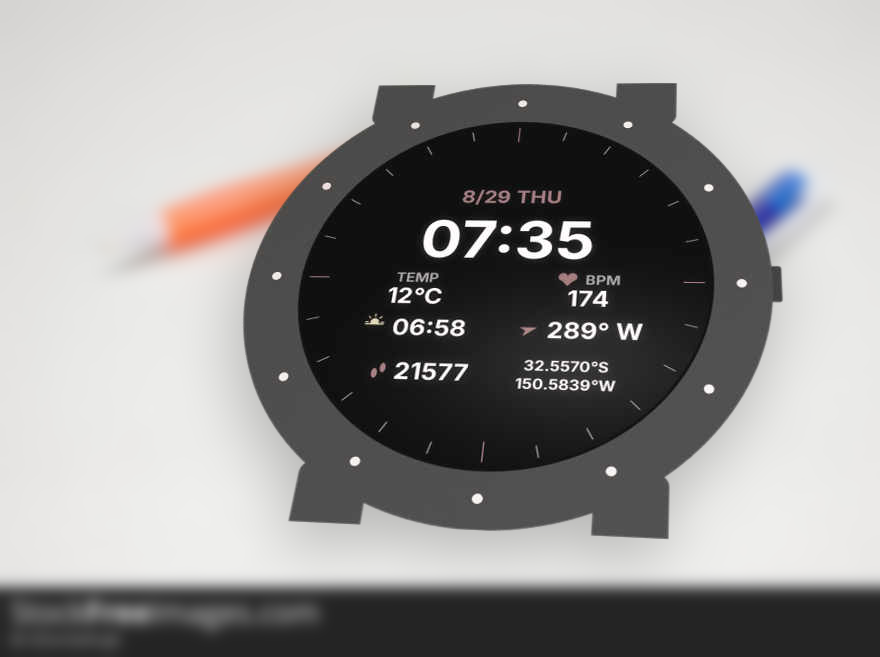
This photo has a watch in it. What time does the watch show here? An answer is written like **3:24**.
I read **7:35**
